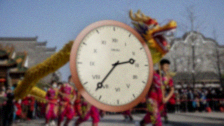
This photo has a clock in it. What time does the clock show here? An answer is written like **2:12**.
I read **2:37**
